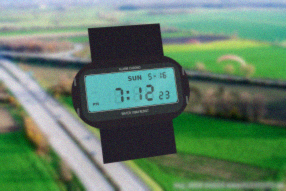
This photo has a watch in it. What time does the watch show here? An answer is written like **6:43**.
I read **7:12**
